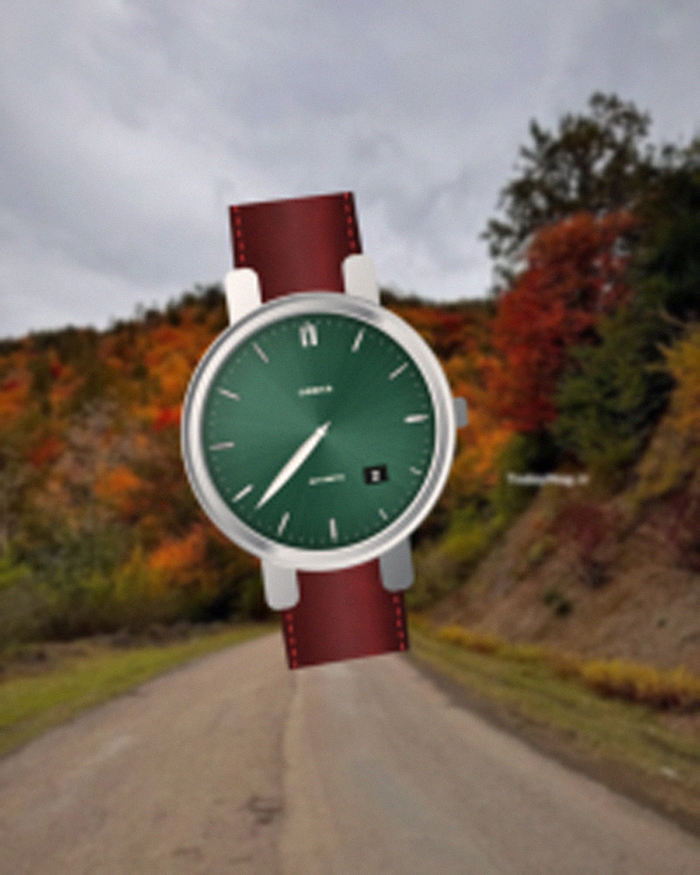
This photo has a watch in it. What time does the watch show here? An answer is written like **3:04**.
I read **7:38**
